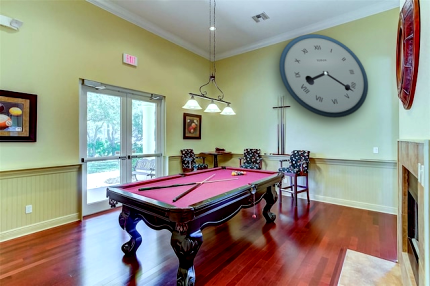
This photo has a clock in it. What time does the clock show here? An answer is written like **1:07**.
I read **8:22**
